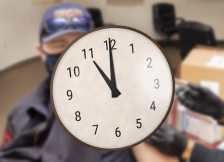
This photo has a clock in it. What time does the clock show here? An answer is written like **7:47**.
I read **11:00**
